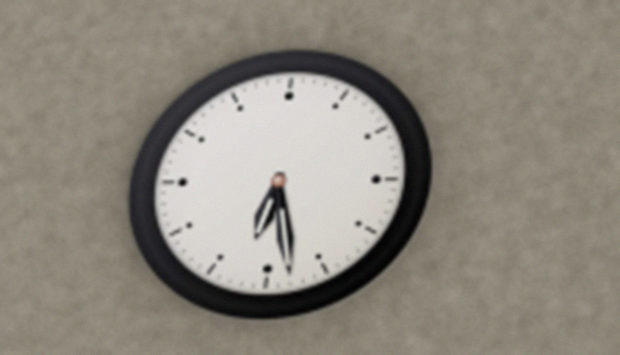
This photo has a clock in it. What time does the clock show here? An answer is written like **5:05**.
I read **6:28**
